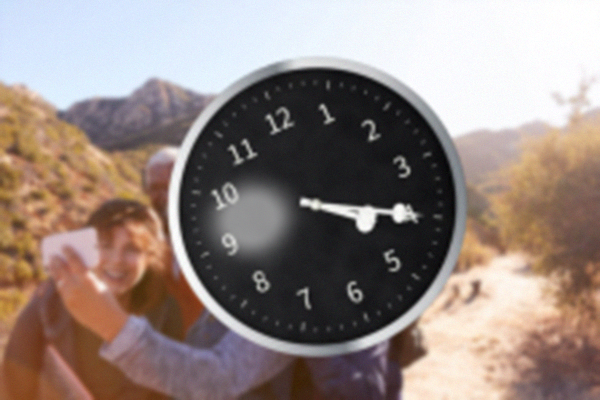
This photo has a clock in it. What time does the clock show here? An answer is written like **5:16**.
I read **4:20**
